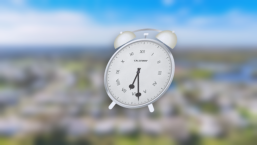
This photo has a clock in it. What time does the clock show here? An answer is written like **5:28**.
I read **6:28**
